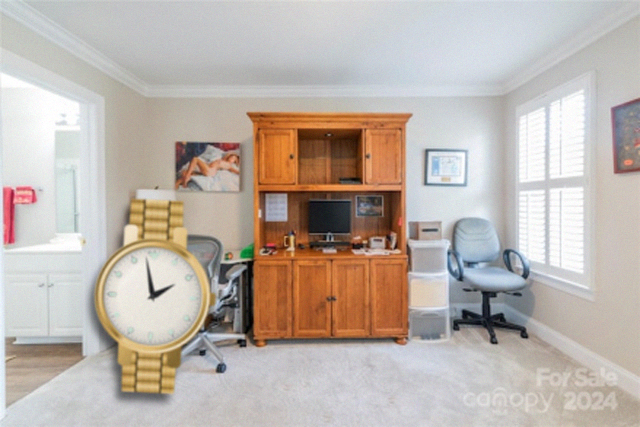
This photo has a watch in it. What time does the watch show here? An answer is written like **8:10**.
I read **1:58**
